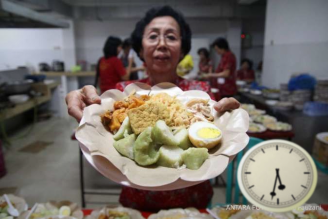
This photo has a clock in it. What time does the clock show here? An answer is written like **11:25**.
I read **5:32**
